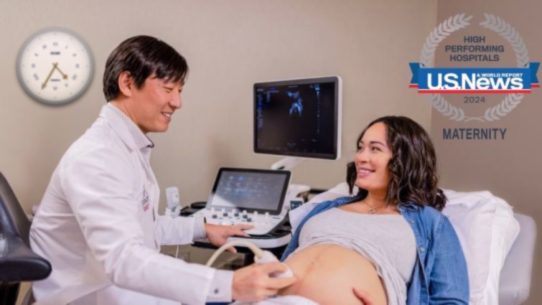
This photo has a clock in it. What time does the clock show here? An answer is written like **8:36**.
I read **4:35**
